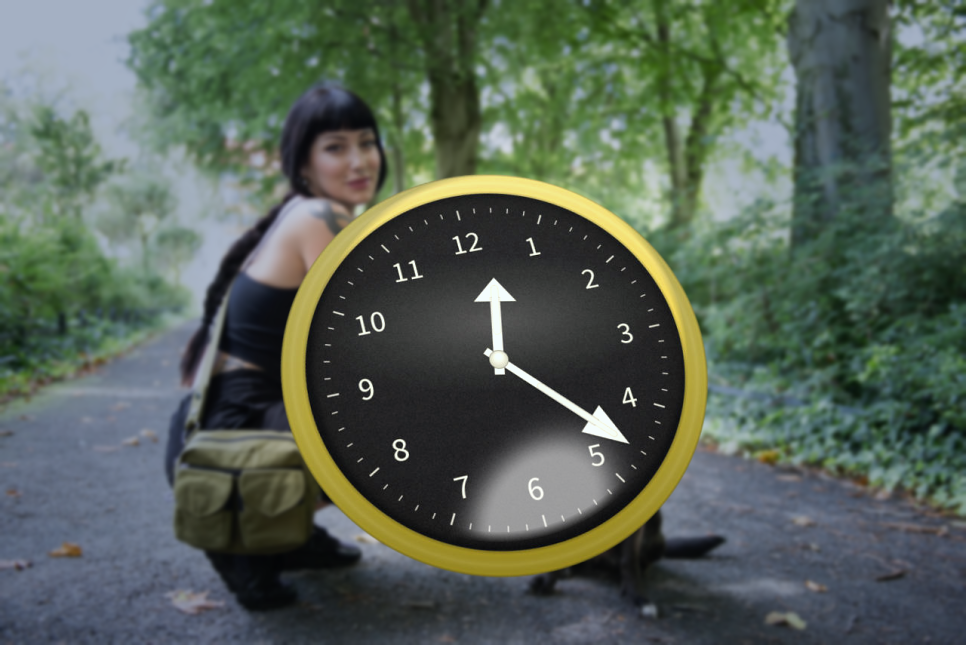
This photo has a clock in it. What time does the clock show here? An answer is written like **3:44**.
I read **12:23**
